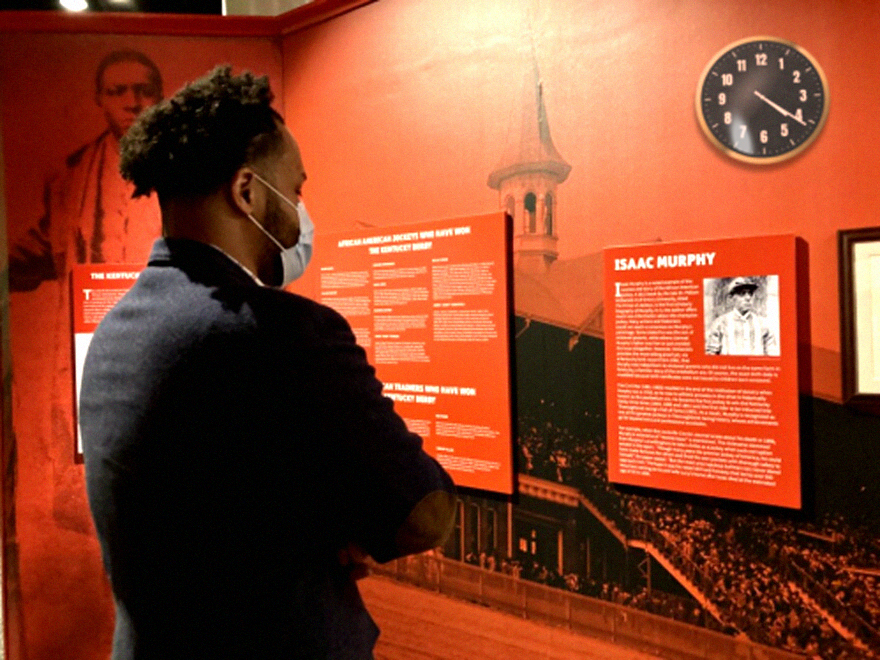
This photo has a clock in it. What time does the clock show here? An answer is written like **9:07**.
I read **4:21**
